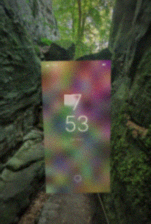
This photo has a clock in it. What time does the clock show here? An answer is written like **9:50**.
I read **7:53**
